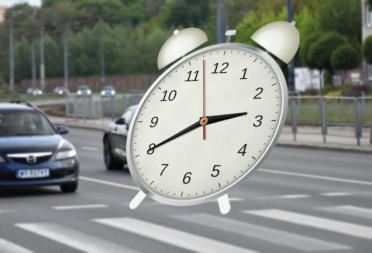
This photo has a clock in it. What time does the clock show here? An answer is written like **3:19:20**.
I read **2:39:57**
